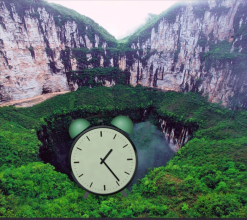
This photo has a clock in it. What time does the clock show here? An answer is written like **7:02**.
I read **1:24**
